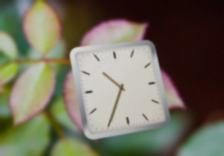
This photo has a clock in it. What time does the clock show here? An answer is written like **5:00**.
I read **10:35**
